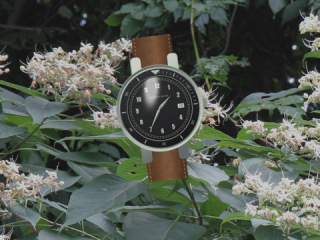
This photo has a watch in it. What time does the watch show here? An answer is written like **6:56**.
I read **1:35**
